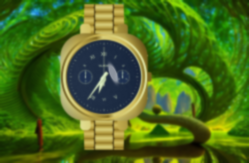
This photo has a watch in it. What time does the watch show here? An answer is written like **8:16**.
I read **6:36**
